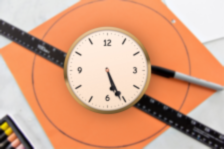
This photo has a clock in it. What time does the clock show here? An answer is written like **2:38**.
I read **5:26**
